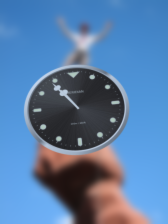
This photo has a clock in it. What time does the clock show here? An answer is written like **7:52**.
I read **10:54**
